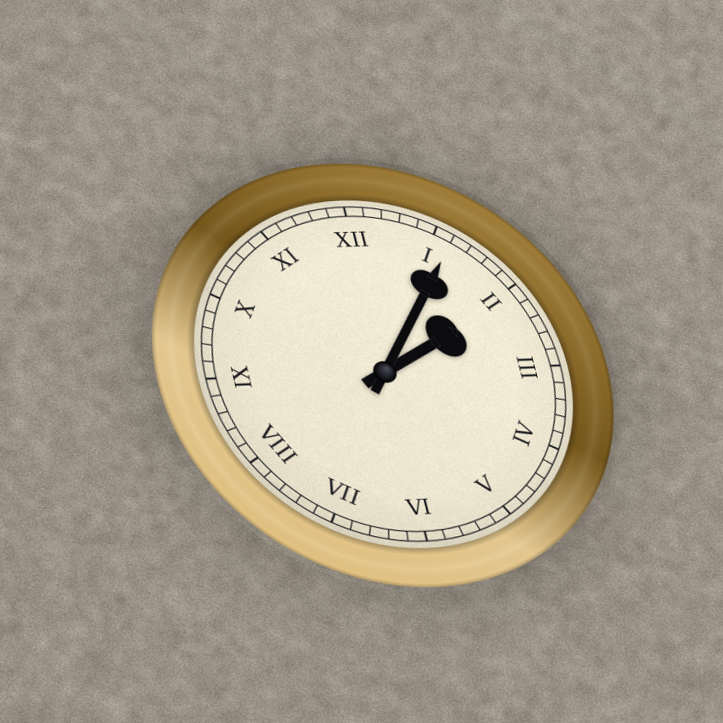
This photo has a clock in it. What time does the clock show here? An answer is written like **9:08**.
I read **2:06**
